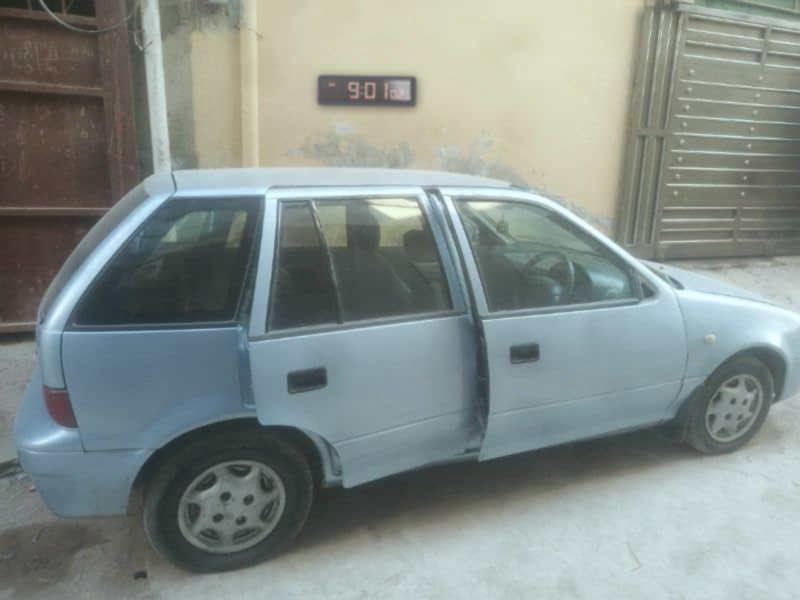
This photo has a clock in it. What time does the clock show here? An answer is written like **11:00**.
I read **9:01**
